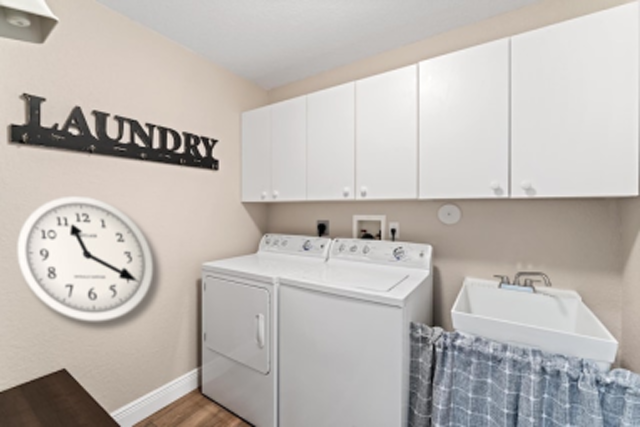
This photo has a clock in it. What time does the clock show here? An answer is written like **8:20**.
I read **11:20**
